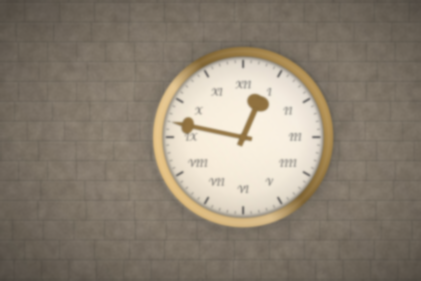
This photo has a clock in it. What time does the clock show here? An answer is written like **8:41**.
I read **12:47**
